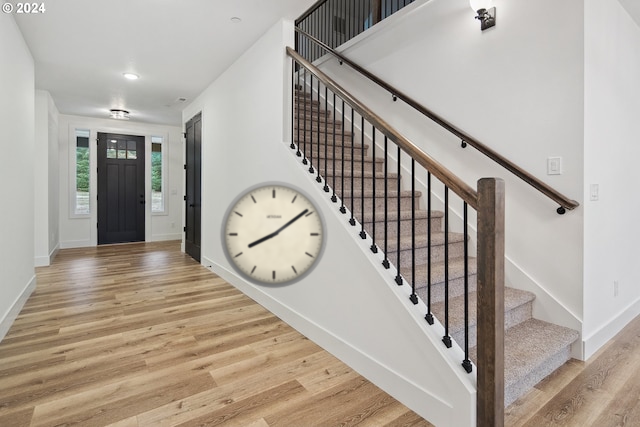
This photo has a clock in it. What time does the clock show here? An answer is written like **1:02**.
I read **8:09**
